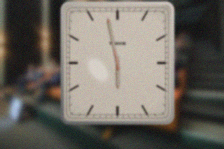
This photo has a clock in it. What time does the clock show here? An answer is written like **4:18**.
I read **5:58**
